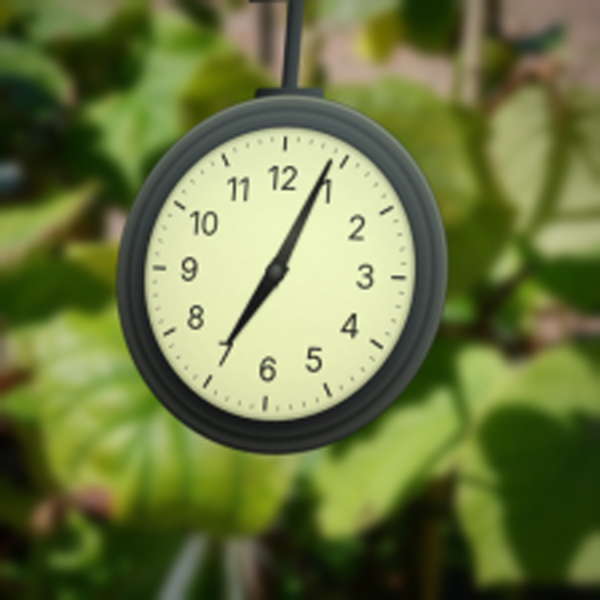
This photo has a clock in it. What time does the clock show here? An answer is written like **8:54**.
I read **7:04**
